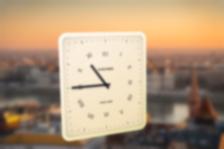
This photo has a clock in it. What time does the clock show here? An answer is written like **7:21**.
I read **10:45**
